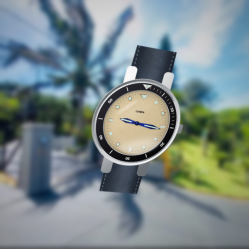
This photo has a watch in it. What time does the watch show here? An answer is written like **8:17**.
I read **9:16**
